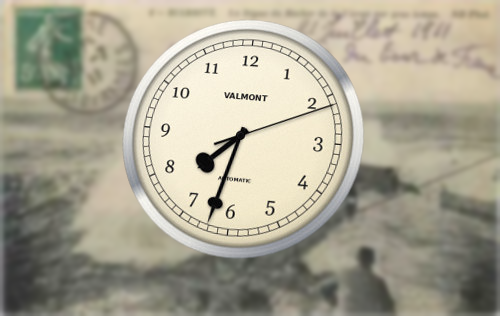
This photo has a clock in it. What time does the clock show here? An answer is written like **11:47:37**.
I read **7:32:11**
